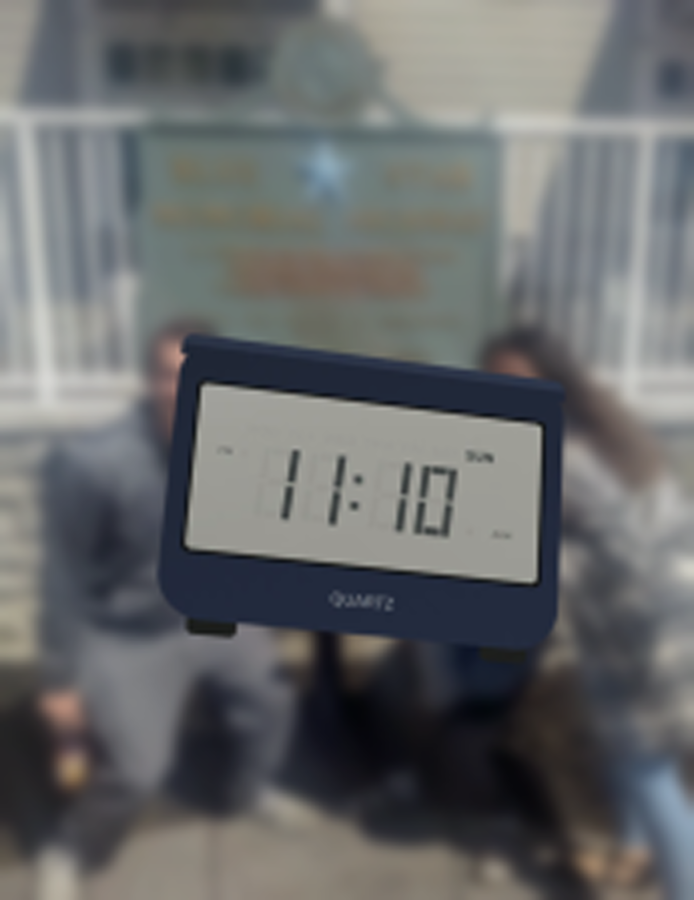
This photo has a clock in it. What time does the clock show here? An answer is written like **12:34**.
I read **11:10**
